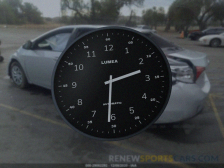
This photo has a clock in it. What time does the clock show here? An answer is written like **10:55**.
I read **2:31**
